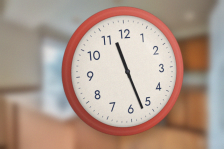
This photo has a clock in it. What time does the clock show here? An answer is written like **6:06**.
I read **11:27**
